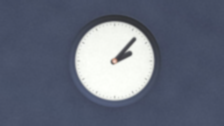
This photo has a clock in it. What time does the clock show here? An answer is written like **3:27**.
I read **2:07**
